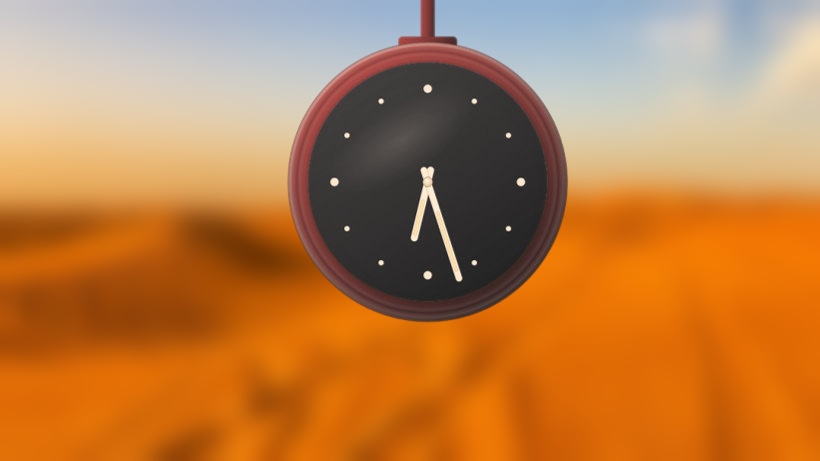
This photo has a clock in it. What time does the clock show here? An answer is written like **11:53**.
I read **6:27**
